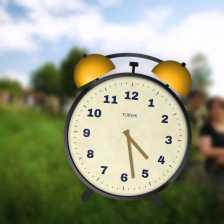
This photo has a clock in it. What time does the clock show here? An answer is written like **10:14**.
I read **4:28**
